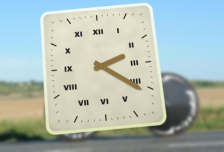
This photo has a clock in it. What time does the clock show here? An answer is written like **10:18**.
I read **2:21**
